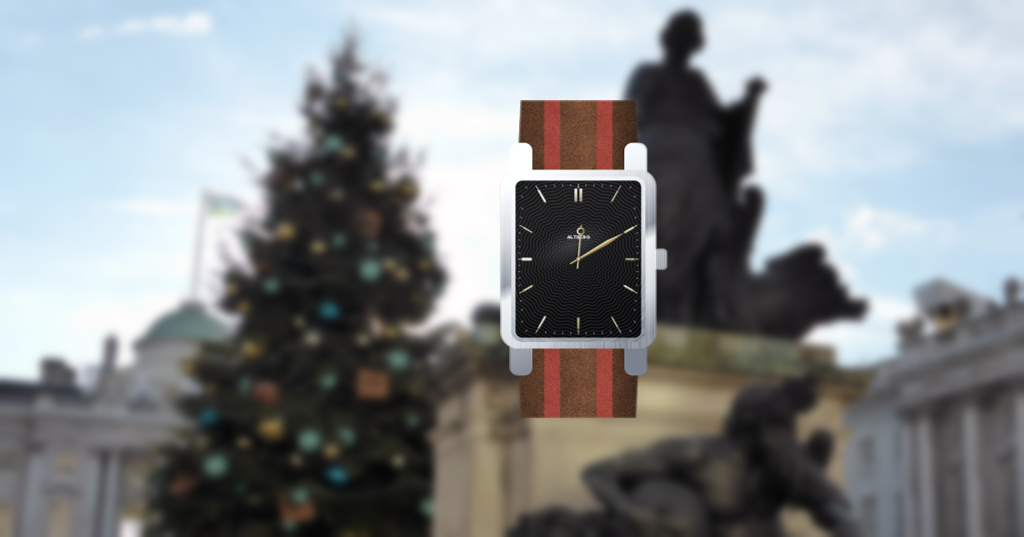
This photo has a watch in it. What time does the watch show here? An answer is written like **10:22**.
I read **12:10**
